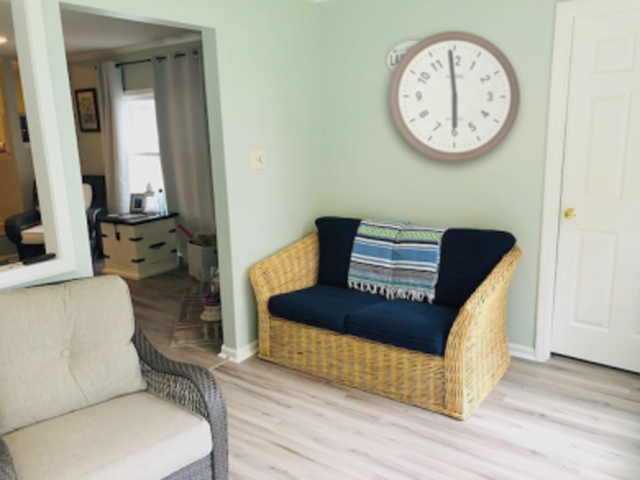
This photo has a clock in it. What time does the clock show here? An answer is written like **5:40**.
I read **5:59**
